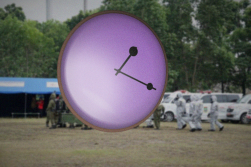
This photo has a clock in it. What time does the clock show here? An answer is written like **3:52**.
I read **1:19**
